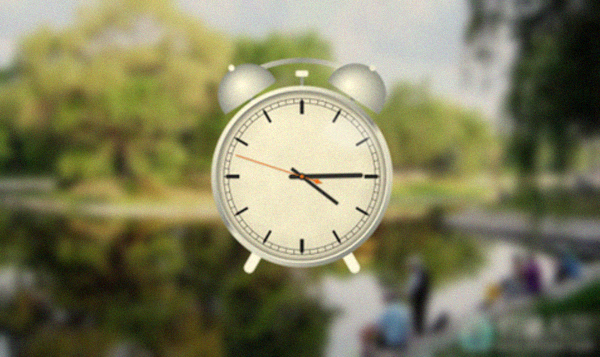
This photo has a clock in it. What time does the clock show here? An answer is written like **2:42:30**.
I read **4:14:48**
